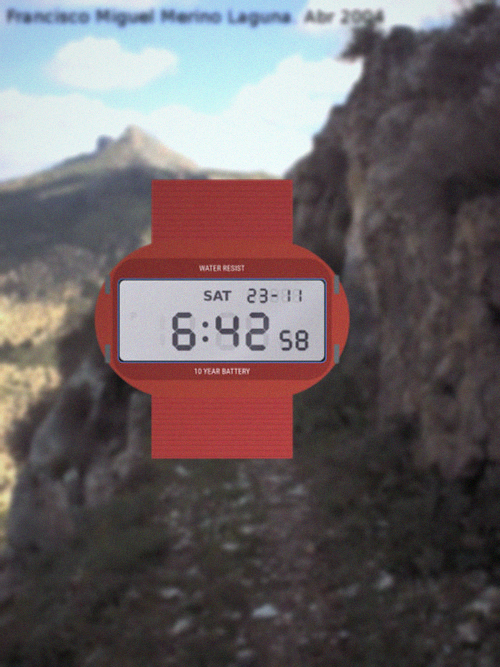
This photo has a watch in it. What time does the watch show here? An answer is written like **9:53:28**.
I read **6:42:58**
